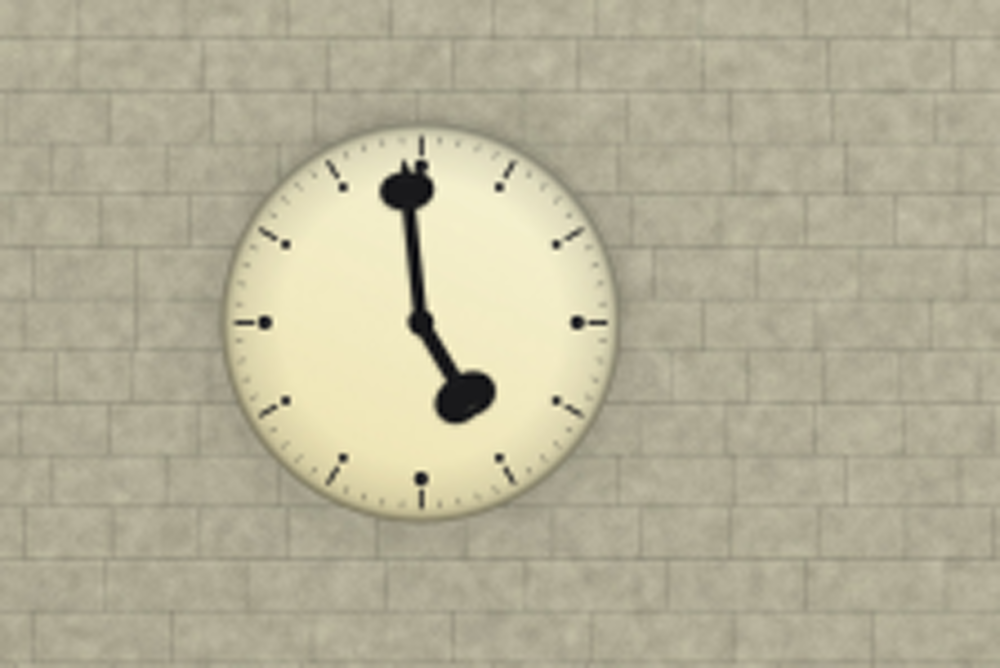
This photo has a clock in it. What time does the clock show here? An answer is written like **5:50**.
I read **4:59**
